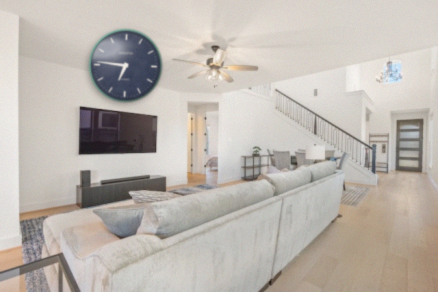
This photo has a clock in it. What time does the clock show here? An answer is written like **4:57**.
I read **6:46**
